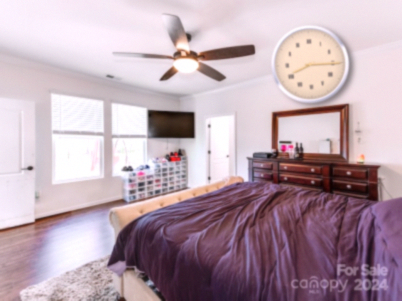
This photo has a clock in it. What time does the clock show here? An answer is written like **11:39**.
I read **8:15**
